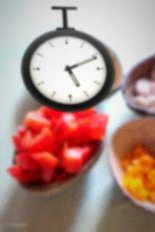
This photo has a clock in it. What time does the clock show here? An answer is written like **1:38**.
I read **5:11**
